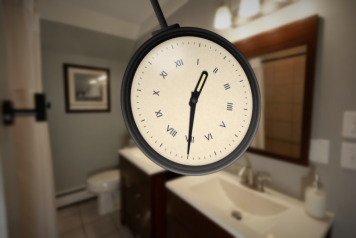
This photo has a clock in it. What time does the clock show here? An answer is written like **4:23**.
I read **1:35**
